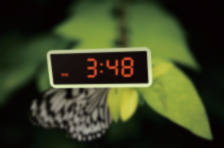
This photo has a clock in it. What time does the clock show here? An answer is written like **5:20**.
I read **3:48**
